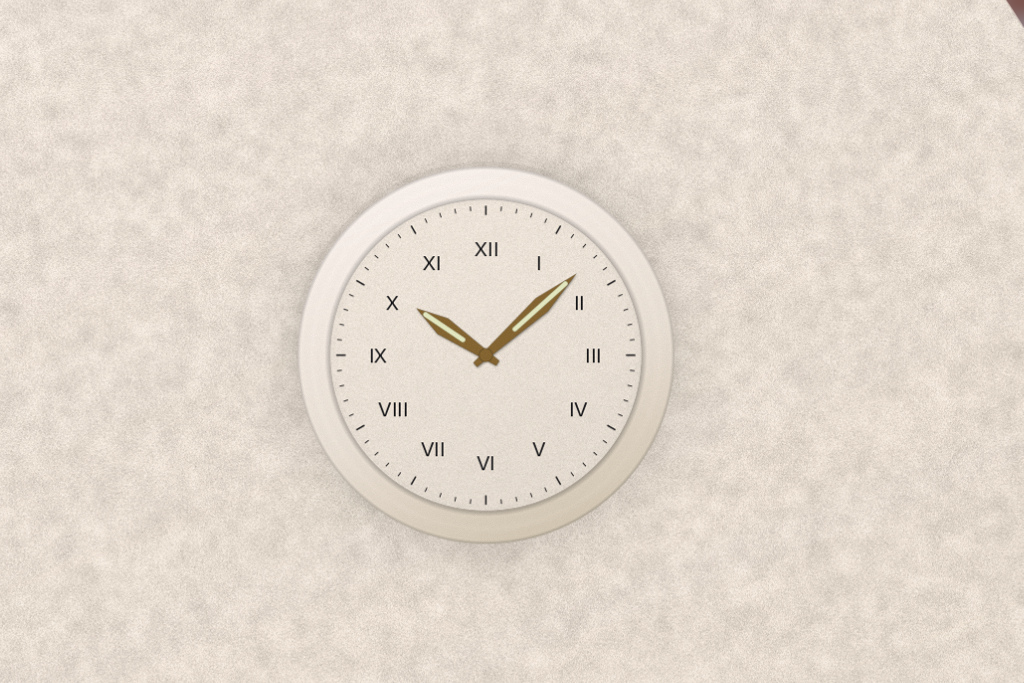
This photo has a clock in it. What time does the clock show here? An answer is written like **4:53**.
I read **10:08**
